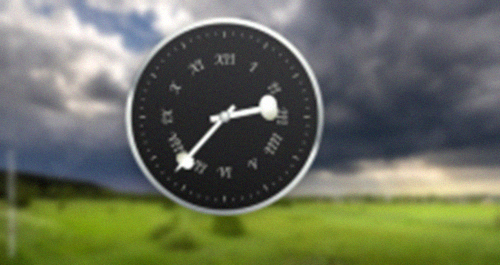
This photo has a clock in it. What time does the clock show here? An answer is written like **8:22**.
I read **2:37**
